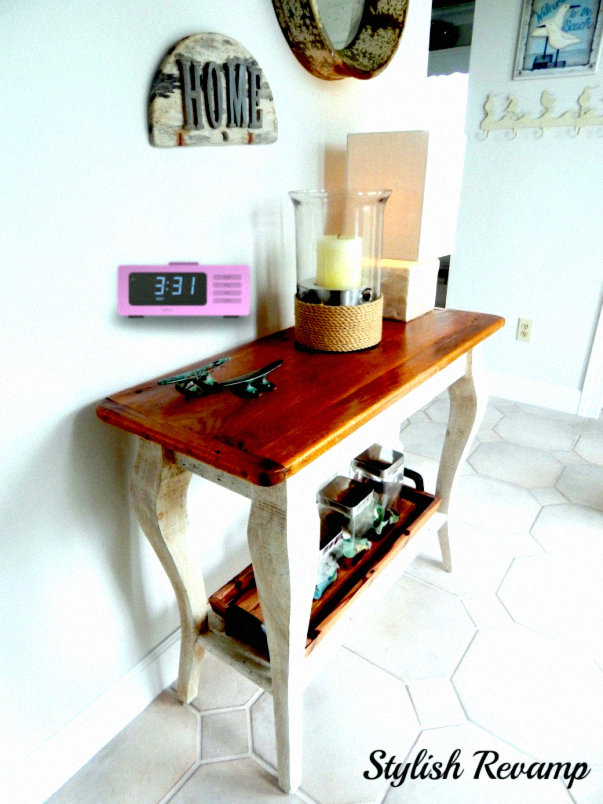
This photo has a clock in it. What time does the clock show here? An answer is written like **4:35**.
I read **3:31**
